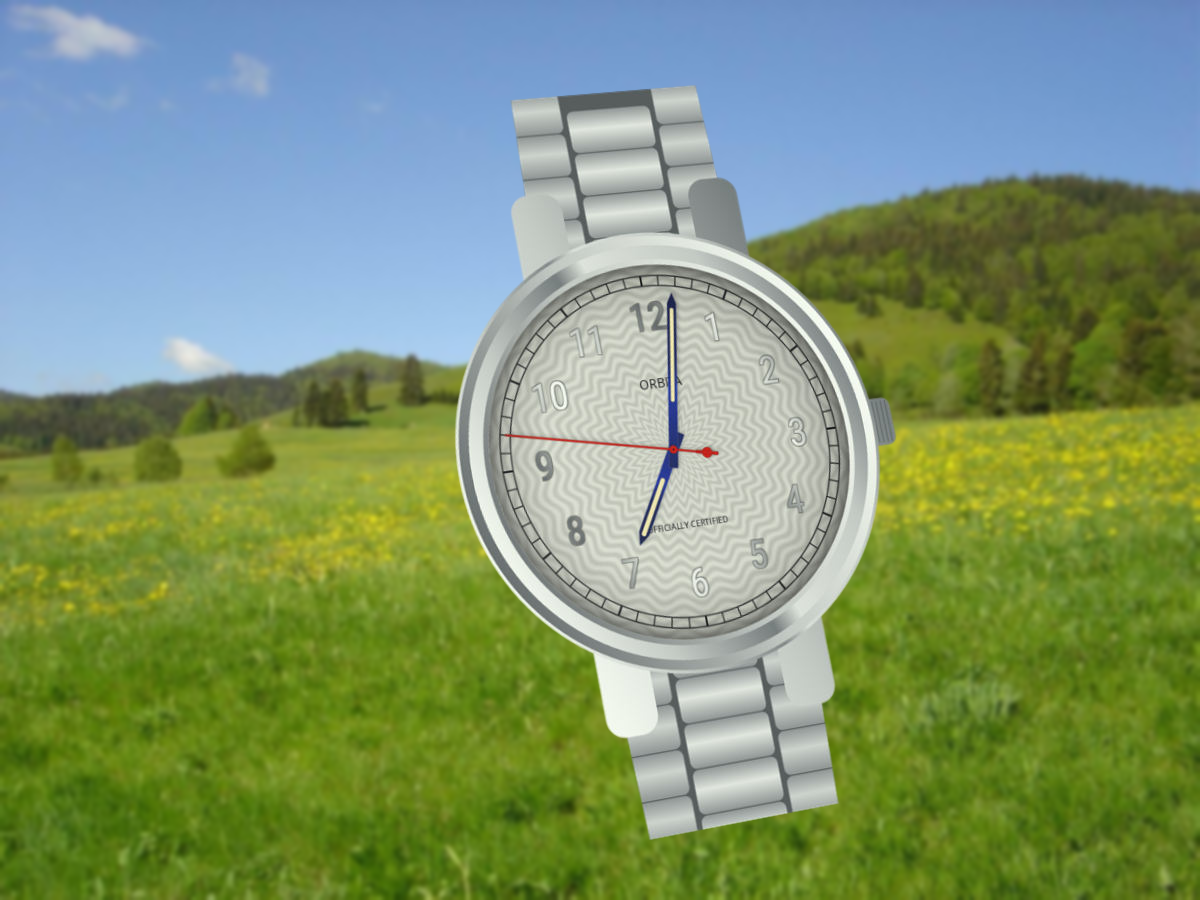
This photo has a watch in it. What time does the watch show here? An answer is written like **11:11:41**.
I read **7:01:47**
